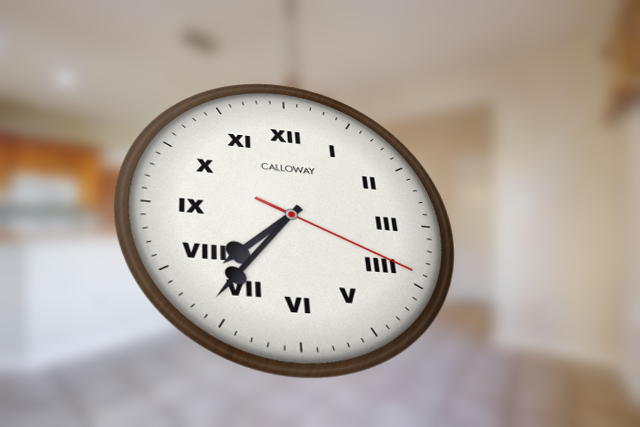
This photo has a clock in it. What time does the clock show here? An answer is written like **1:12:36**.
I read **7:36:19**
